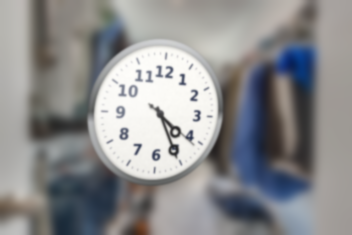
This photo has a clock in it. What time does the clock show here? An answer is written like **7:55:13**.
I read **4:25:21**
